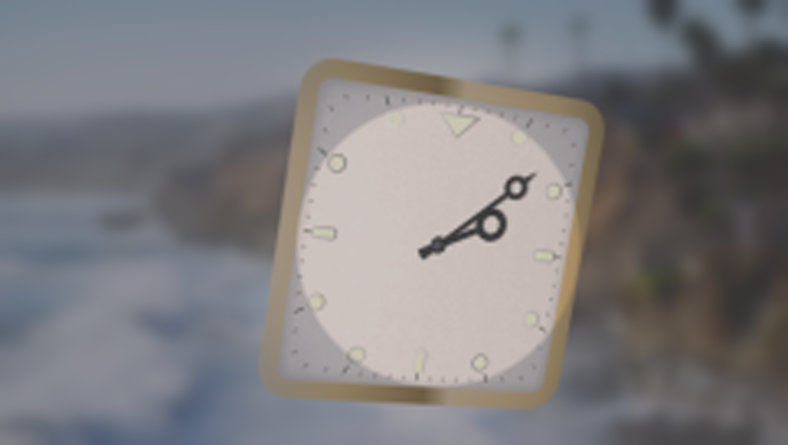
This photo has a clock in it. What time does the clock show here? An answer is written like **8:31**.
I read **2:08**
